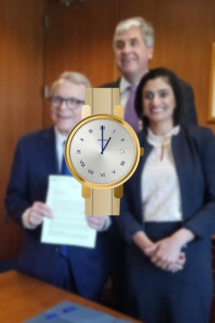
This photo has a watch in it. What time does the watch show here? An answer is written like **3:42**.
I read **1:00**
